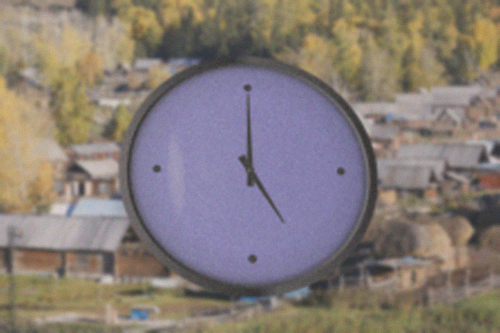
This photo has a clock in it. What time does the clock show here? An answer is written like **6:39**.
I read **5:00**
